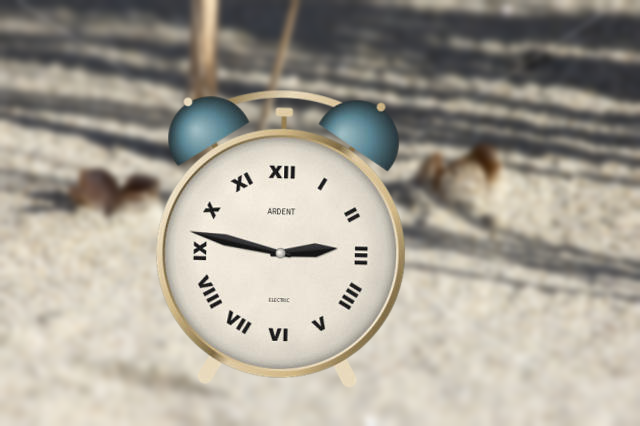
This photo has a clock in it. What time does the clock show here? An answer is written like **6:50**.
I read **2:47**
